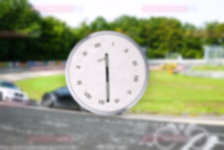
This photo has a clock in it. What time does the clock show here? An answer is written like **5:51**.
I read **12:33**
